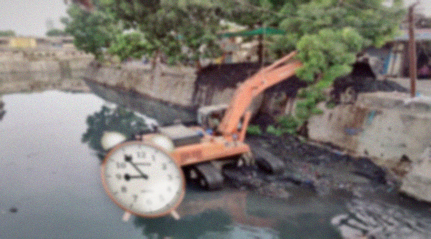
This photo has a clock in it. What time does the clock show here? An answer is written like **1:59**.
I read **8:54**
